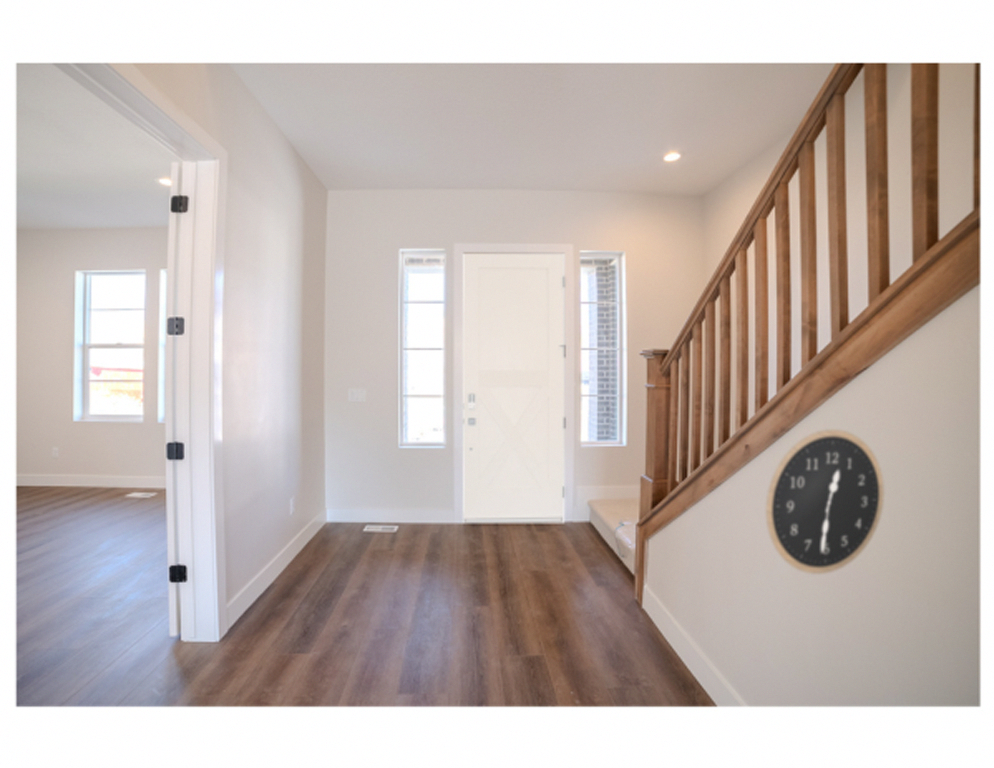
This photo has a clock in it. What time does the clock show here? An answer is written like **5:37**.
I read **12:31**
